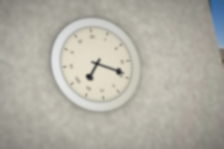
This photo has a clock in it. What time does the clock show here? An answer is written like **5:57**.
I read **7:19**
